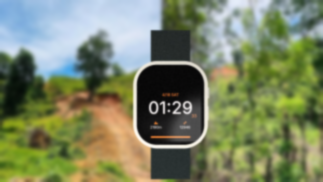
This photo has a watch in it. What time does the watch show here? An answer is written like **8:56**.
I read **1:29**
